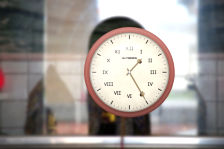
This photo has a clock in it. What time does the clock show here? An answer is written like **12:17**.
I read **1:25**
